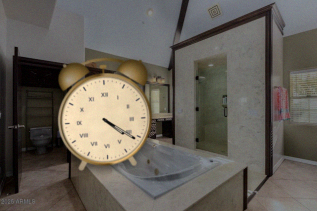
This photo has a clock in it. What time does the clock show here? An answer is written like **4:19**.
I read **4:21**
